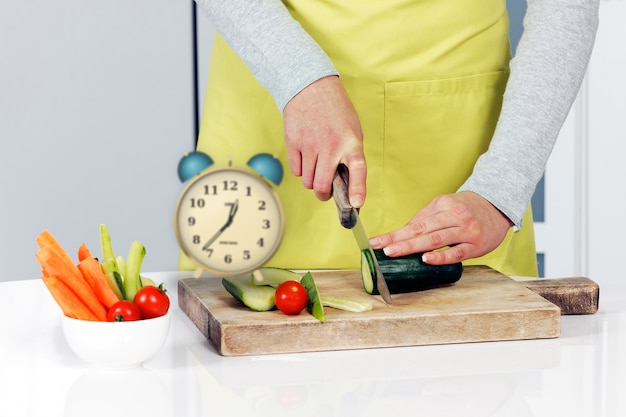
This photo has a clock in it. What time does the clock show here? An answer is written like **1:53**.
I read **12:37**
